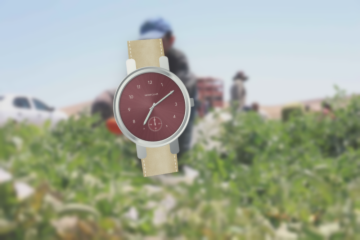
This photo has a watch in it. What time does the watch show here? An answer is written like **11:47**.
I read **7:10**
